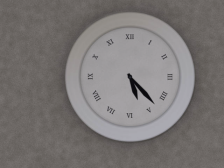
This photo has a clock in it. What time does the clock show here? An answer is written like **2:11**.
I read **5:23**
